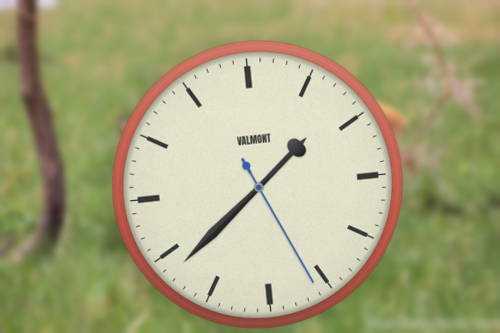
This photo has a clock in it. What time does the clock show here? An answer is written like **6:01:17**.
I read **1:38:26**
